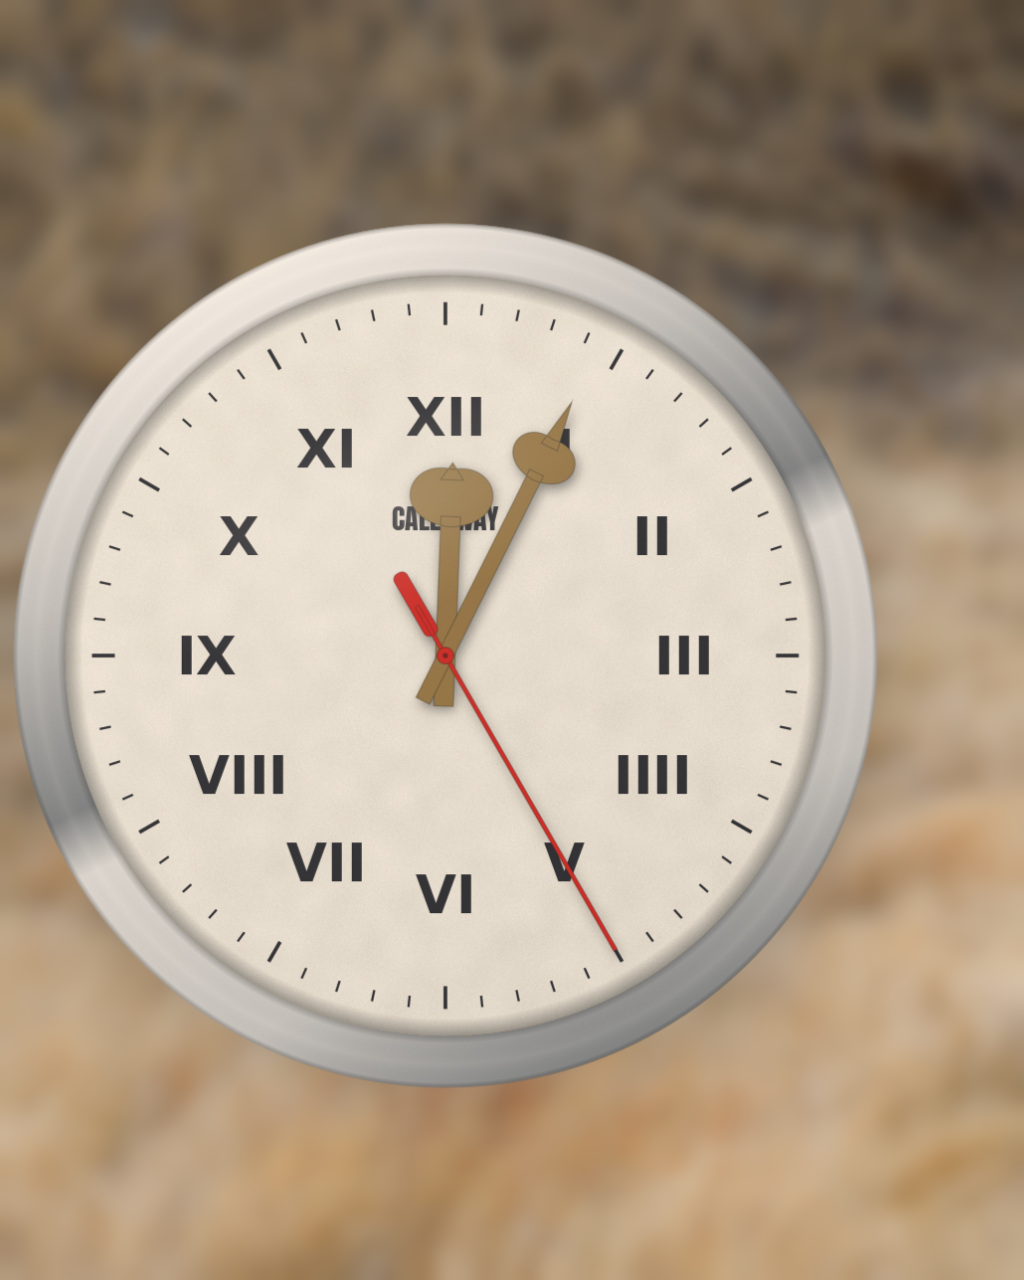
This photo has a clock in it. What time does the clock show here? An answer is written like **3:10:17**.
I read **12:04:25**
